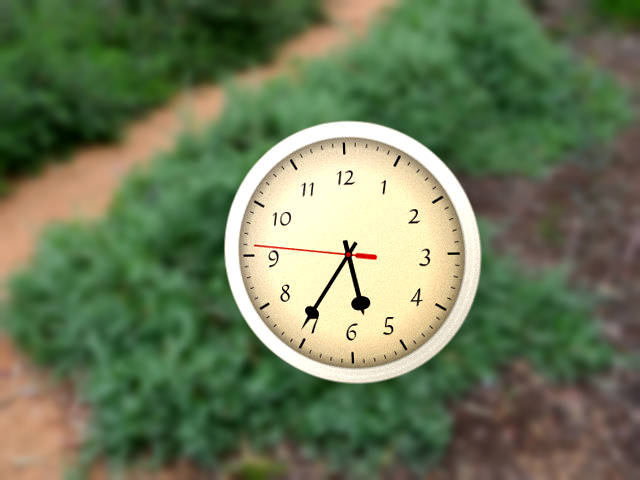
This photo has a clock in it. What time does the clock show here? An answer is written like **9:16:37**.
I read **5:35:46**
